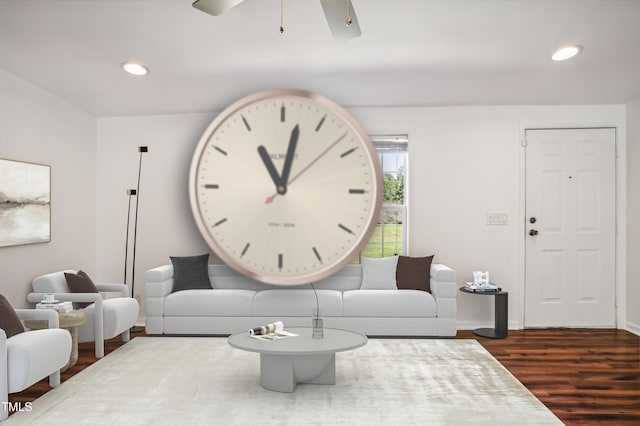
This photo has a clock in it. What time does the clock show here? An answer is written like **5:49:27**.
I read **11:02:08**
